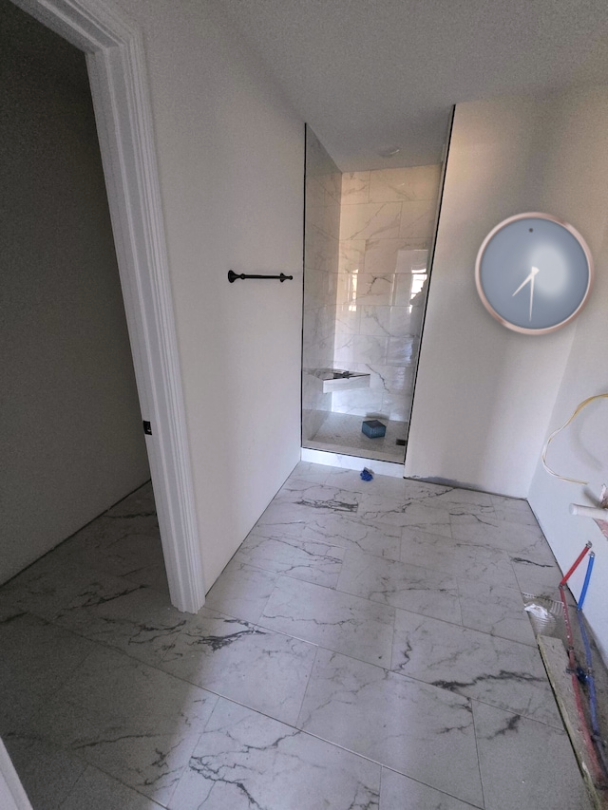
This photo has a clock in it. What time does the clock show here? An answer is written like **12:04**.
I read **7:31**
